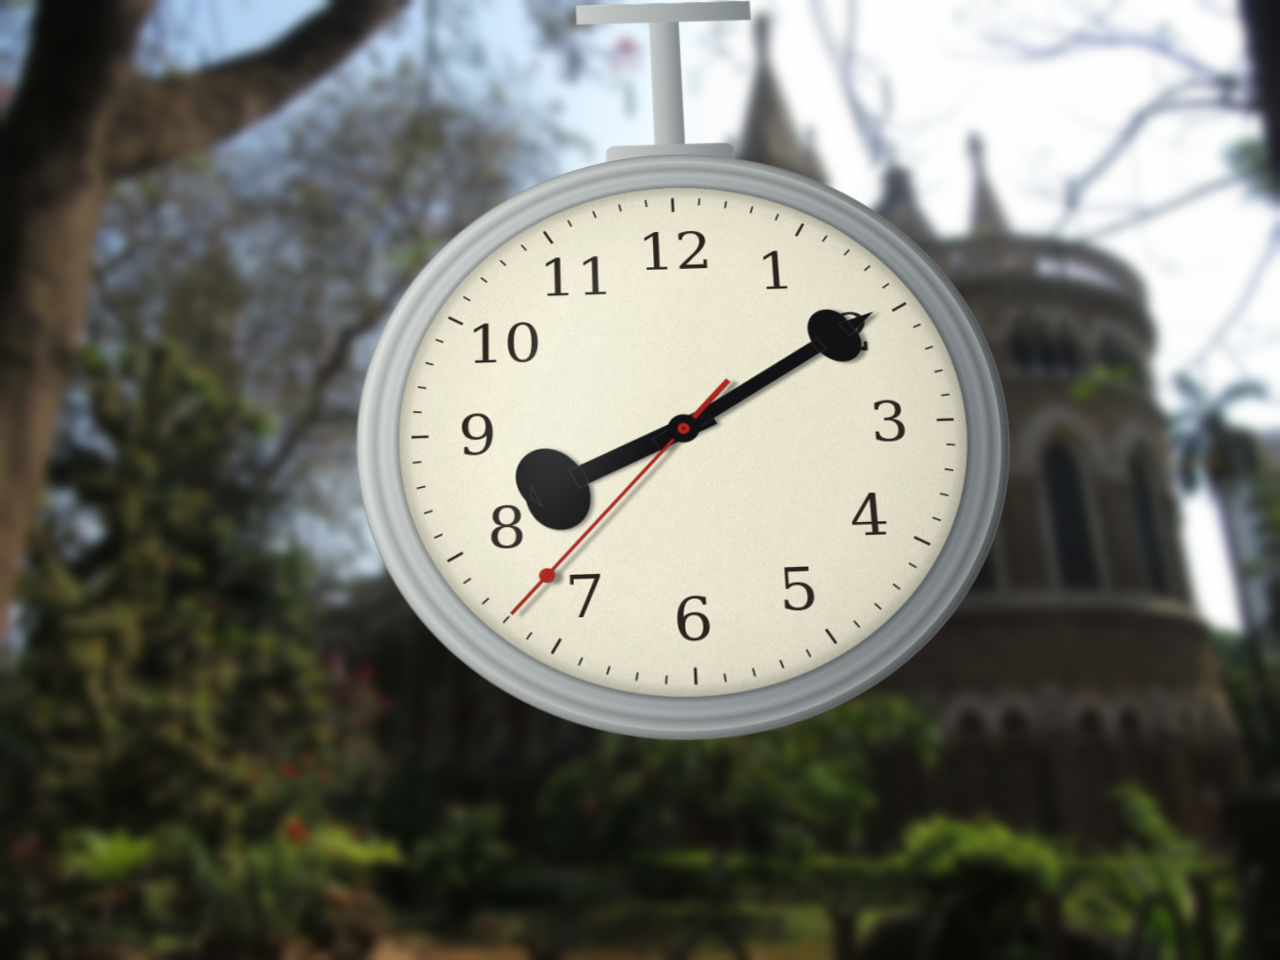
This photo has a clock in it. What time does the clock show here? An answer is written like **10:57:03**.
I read **8:09:37**
